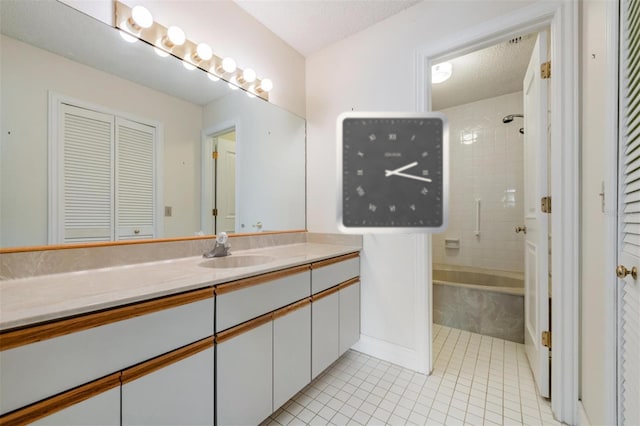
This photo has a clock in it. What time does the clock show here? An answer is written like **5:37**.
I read **2:17**
